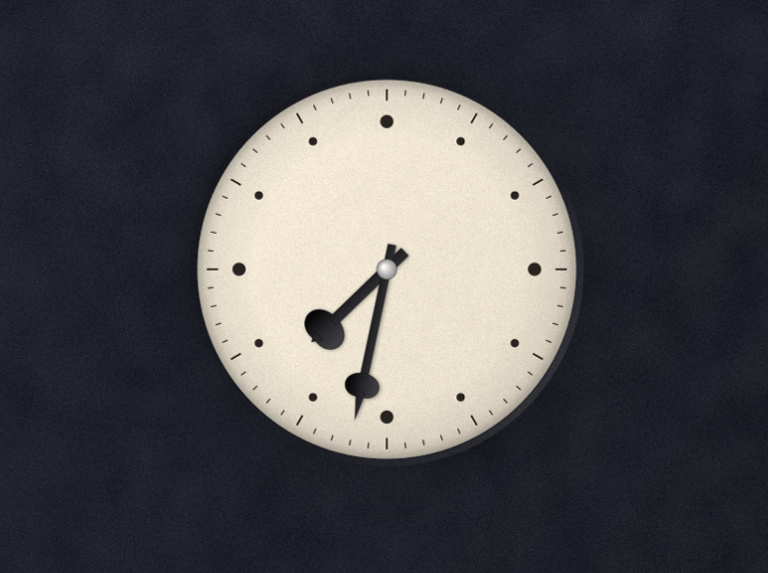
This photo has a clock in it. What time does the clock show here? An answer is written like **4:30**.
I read **7:32**
